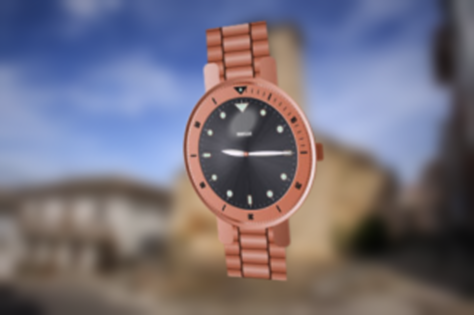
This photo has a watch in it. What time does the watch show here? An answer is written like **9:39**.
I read **9:15**
